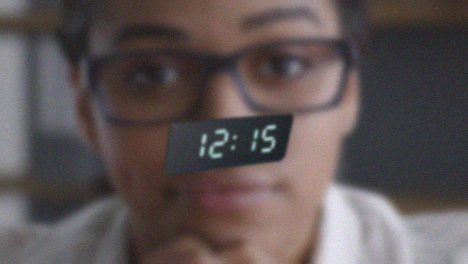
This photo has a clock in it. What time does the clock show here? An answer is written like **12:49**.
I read **12:15**
